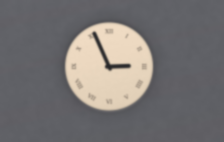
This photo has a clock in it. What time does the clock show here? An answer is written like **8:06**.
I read **2:56**
